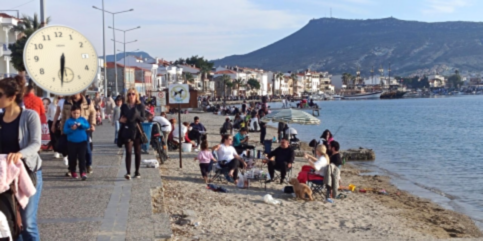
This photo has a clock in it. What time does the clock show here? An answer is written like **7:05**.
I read **6:32**
